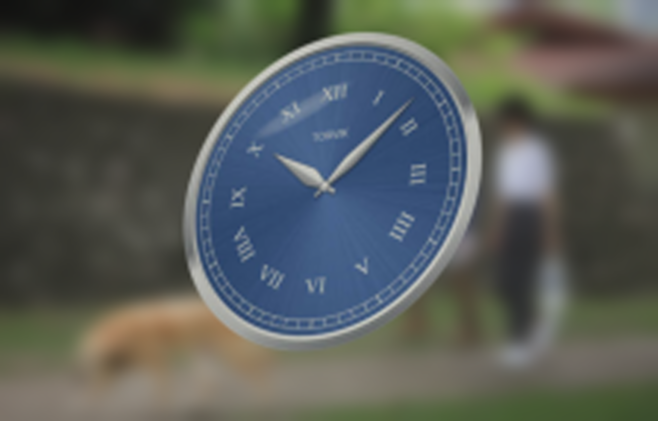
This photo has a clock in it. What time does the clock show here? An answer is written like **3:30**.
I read **10:08**
